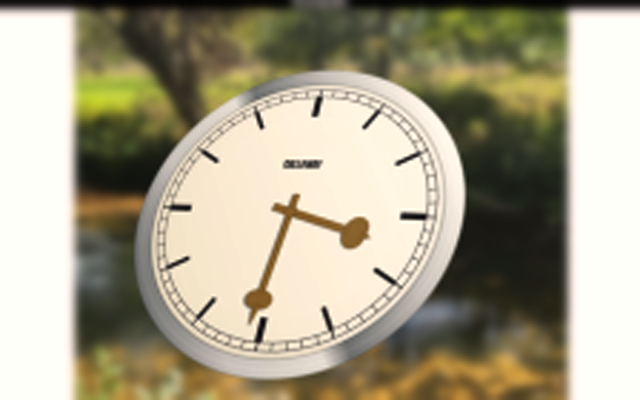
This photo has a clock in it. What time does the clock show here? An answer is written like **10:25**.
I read **3:31**
